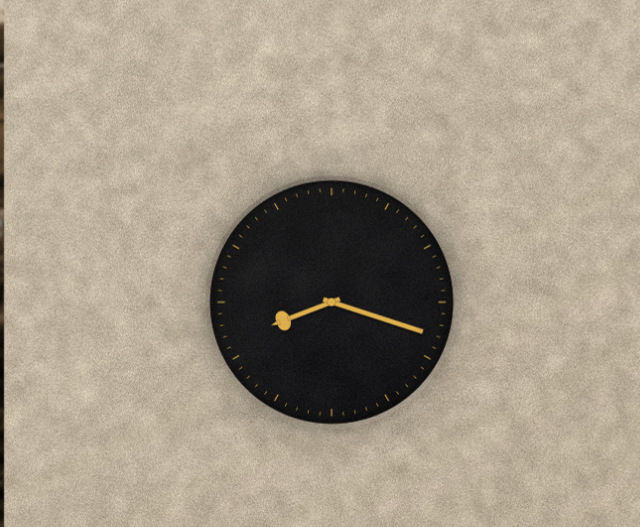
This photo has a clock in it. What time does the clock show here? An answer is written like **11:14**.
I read **8:18**
